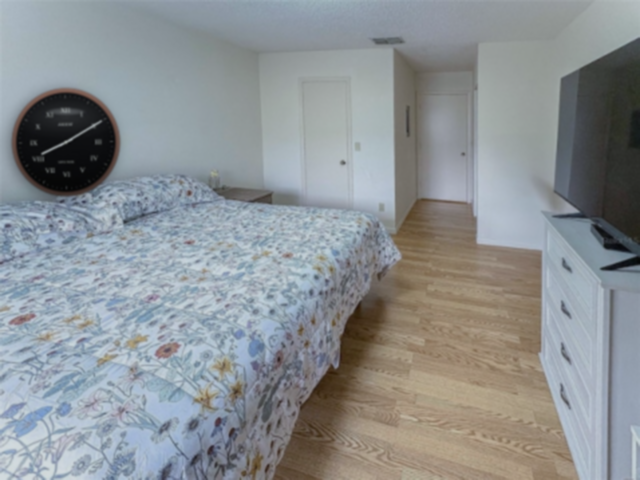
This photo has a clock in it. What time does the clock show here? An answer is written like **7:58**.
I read **8:10**
